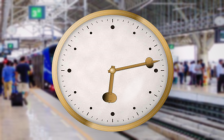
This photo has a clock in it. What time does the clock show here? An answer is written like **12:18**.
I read **6:13**
